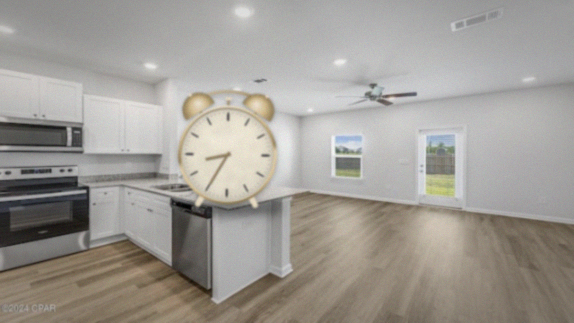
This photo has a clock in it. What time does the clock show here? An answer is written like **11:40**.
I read **8:35**
